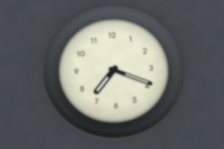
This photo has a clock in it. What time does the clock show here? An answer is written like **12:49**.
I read **7:19**
